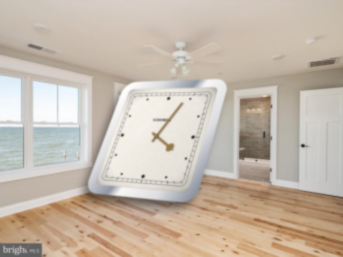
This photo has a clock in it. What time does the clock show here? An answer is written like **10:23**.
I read **4:04**
